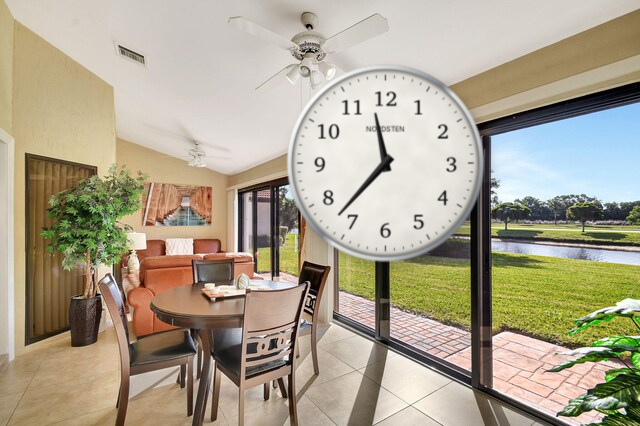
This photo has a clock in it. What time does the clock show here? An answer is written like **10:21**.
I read **11:37**
